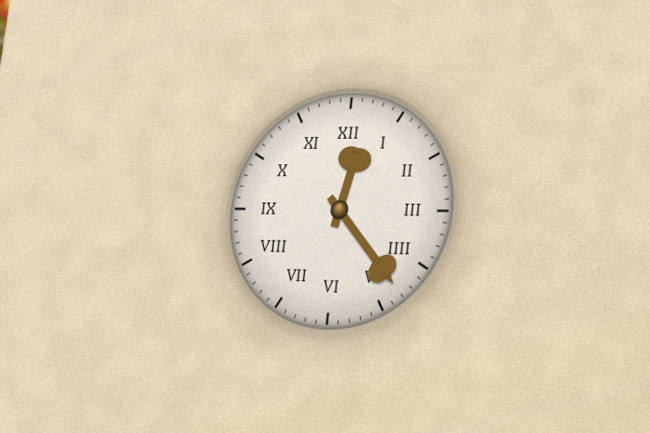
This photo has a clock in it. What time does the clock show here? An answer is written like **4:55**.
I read **12:23**
